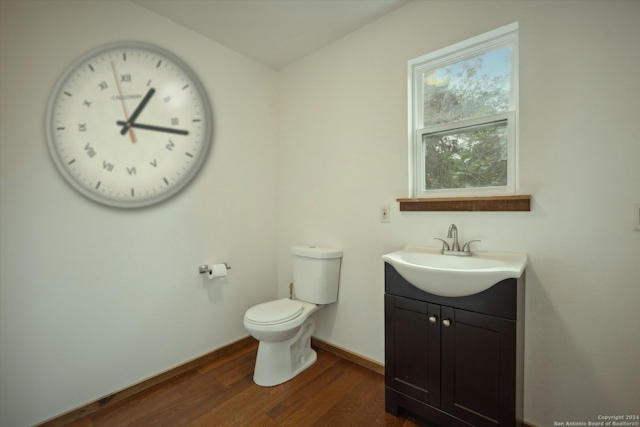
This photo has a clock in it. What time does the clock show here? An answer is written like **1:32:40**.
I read **1:16:58**
